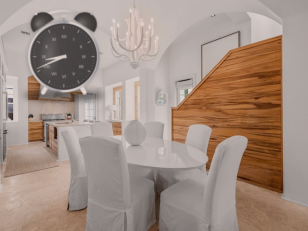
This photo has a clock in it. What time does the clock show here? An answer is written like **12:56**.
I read **8:41**
